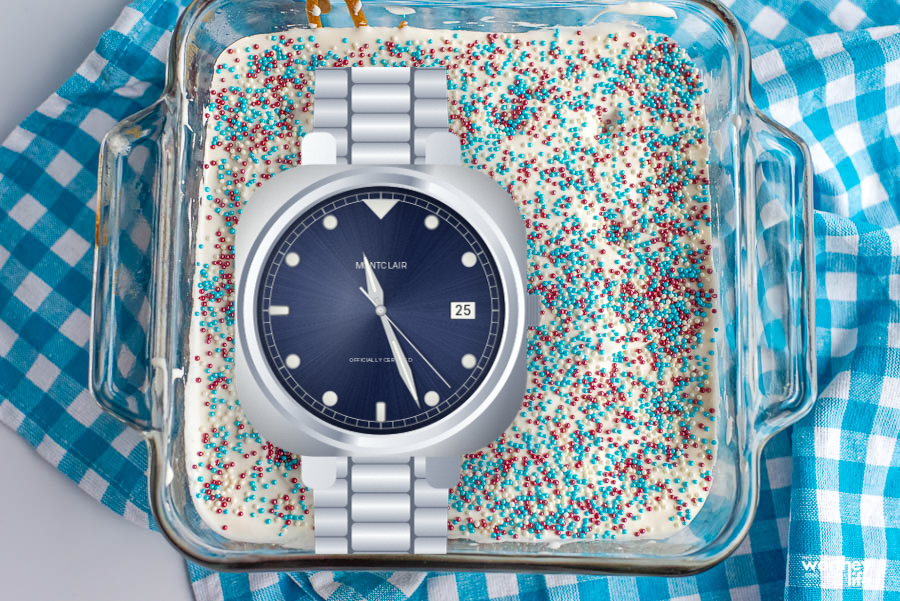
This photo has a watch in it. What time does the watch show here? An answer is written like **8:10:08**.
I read **11:26:23**
